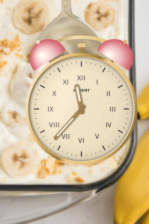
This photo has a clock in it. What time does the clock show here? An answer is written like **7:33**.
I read **11:37**
